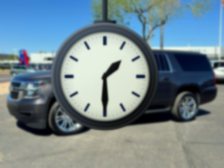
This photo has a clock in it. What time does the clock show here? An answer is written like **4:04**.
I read **1:30**
